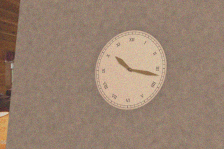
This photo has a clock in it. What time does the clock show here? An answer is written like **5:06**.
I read **10:17**
